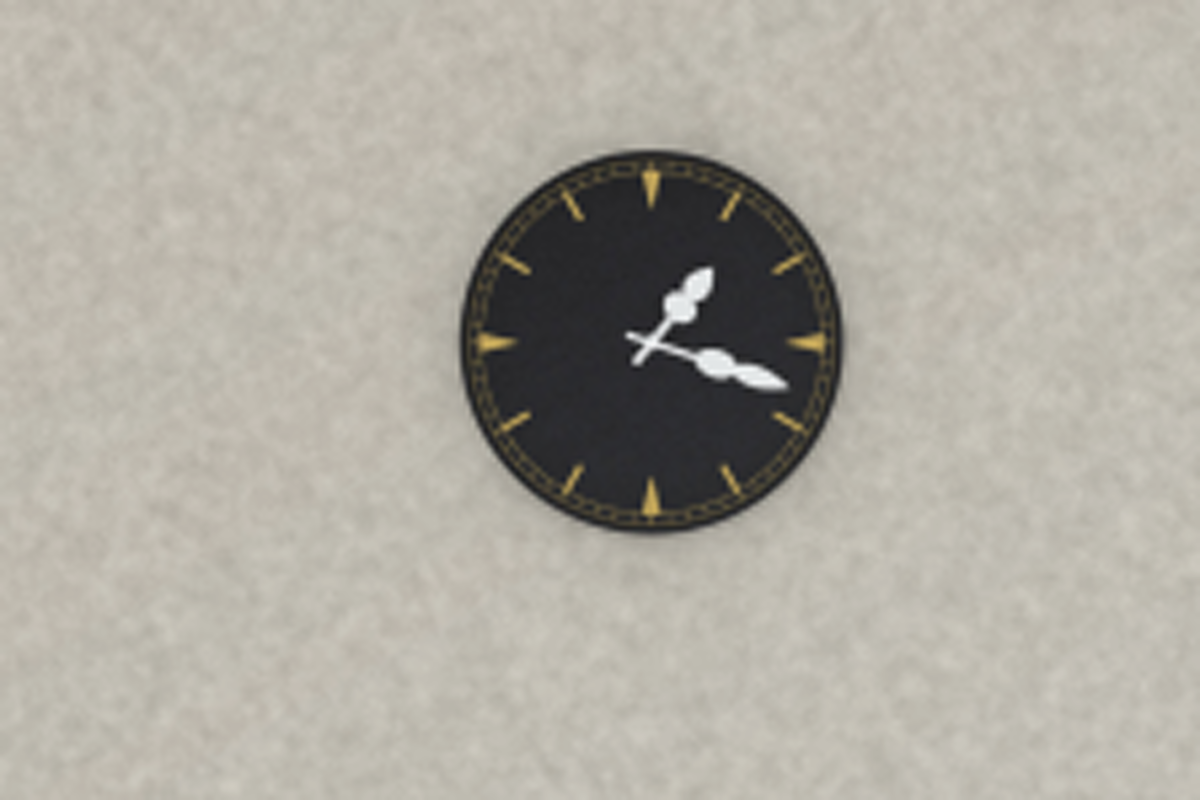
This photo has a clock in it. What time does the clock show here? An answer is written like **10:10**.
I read **1:18**
